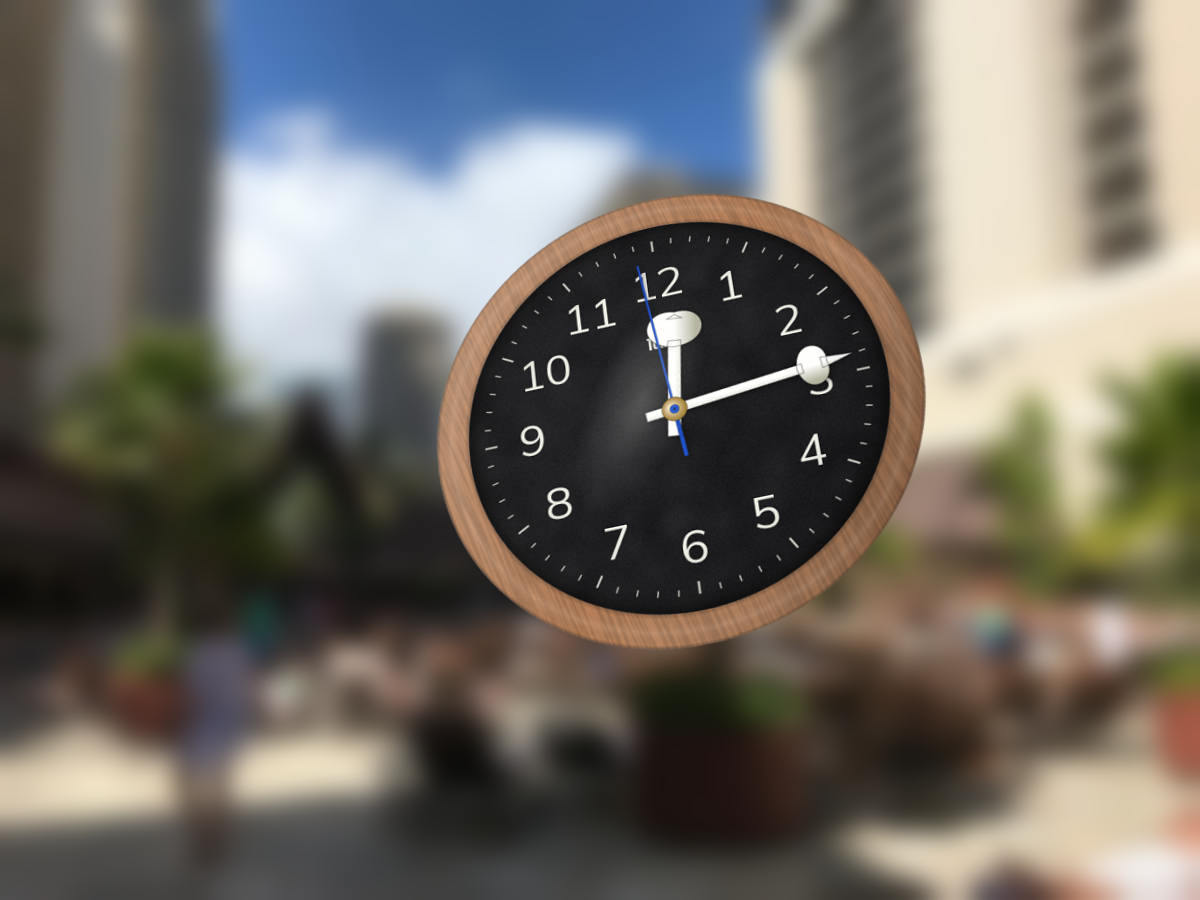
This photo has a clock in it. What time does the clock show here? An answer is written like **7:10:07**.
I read **12:13:59**
